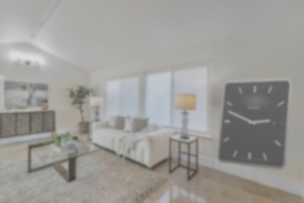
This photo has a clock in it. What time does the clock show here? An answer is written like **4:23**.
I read **2:48**
